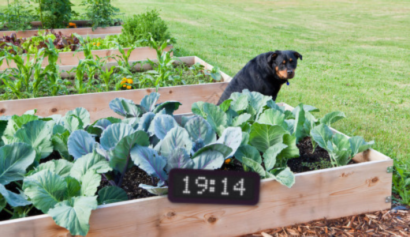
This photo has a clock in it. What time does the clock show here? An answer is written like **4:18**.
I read **19:14**
